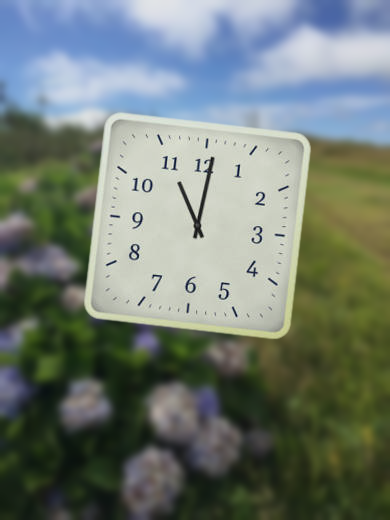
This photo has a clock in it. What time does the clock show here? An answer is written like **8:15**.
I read **11:01**
